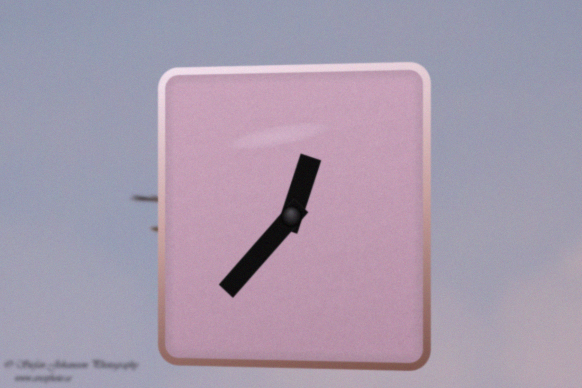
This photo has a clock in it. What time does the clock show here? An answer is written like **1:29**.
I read **12:37**
